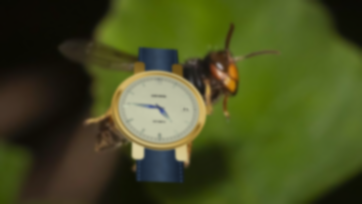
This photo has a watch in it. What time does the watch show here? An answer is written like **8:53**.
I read **4:46**
